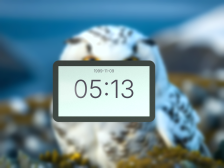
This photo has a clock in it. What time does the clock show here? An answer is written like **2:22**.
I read **5:13**
